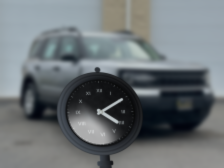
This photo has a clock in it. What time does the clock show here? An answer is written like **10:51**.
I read **4:10**
